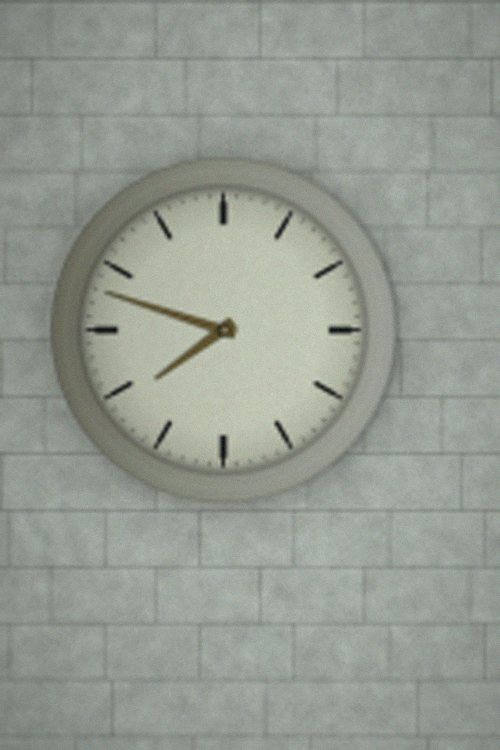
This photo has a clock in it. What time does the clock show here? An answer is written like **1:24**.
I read **7:48**
